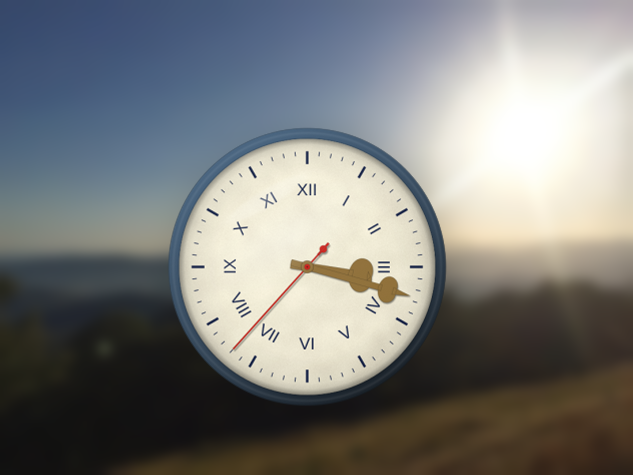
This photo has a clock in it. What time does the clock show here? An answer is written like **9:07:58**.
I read **3:17:37**
